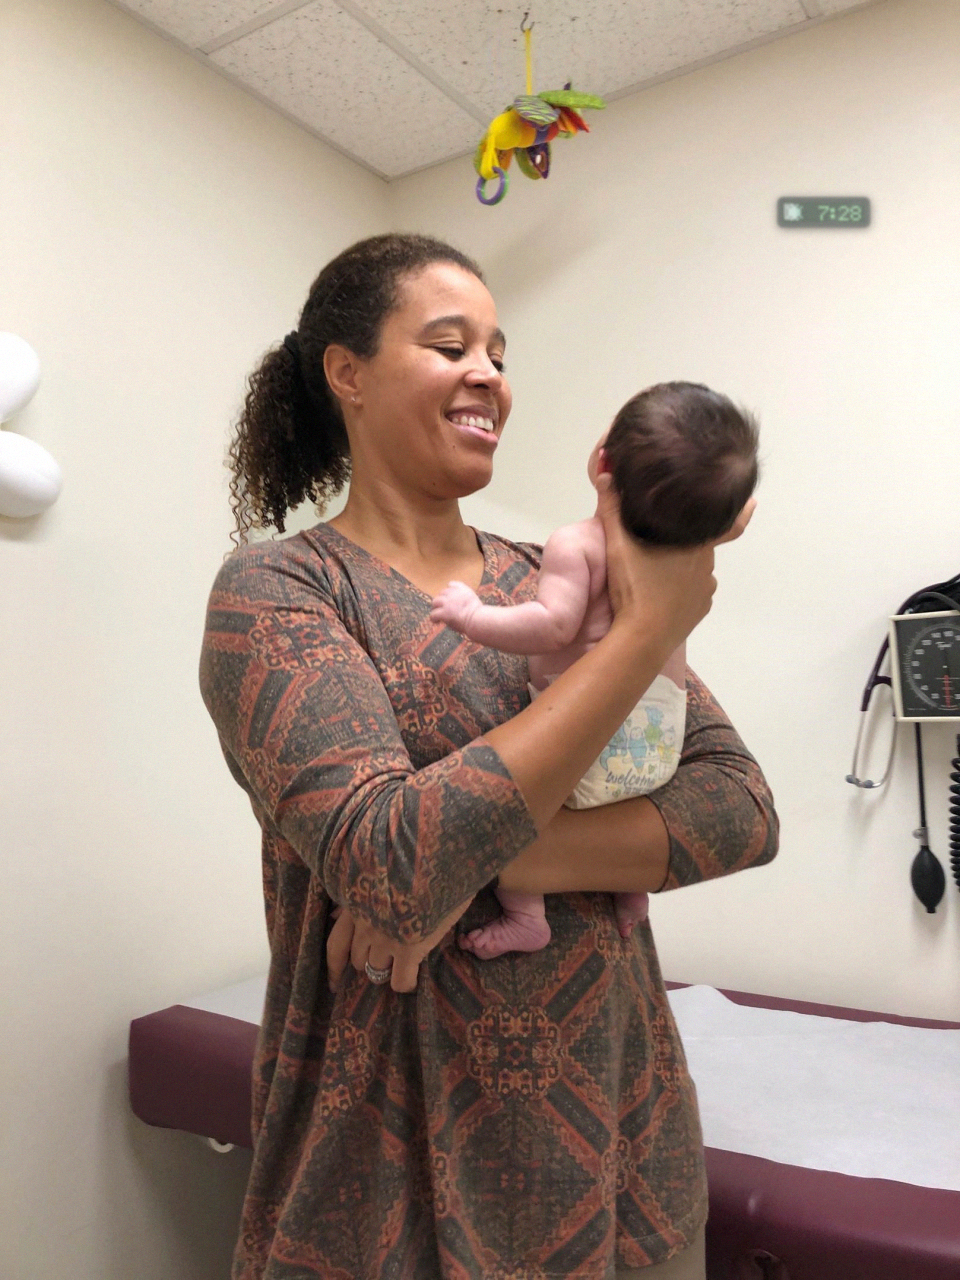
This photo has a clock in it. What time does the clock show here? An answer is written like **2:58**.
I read **7:28**
